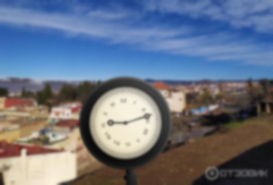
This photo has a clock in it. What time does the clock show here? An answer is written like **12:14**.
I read **9:13**
